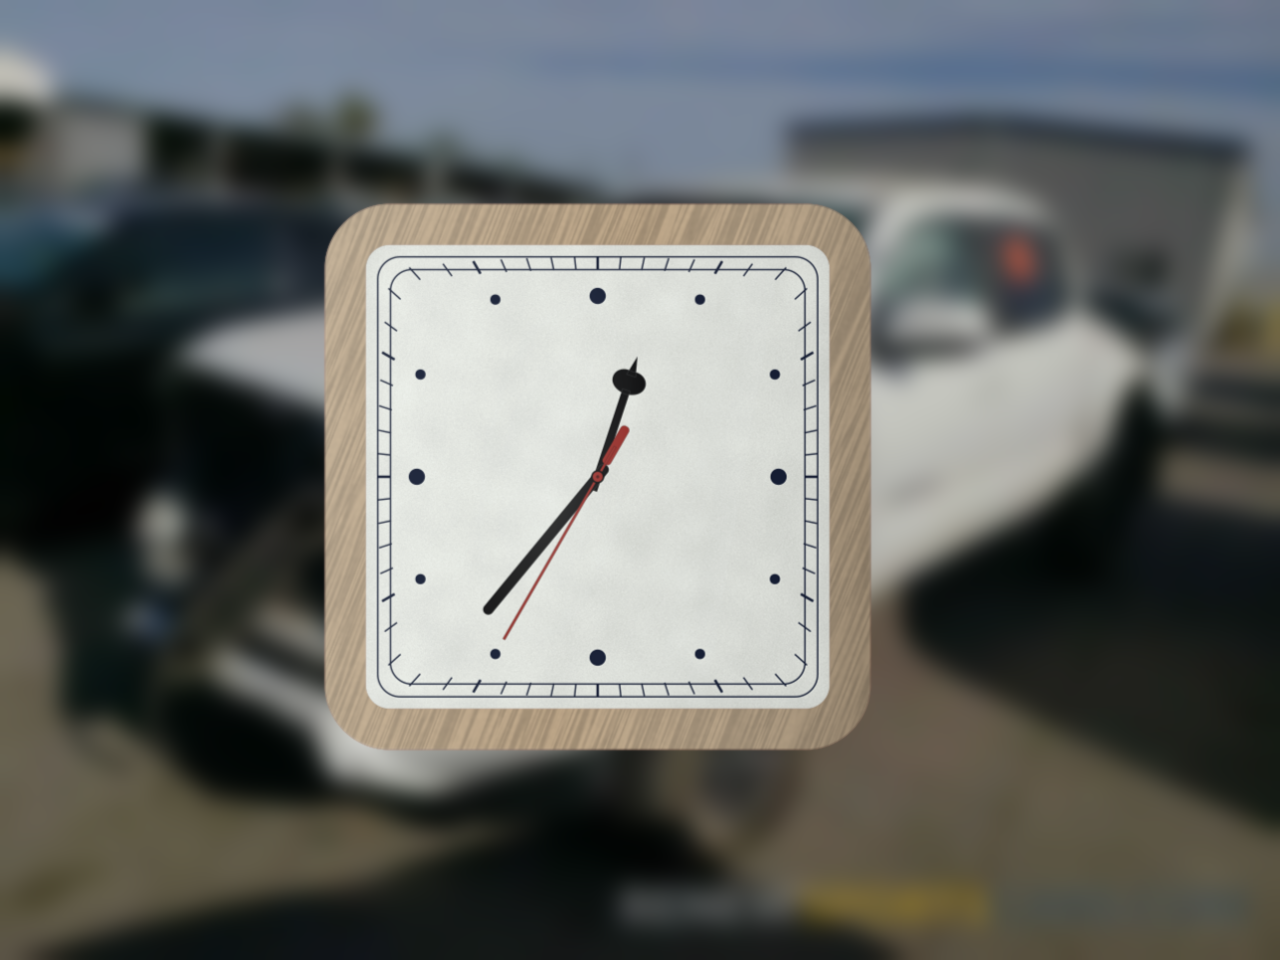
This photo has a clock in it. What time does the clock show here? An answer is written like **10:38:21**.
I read **12:36:35**
